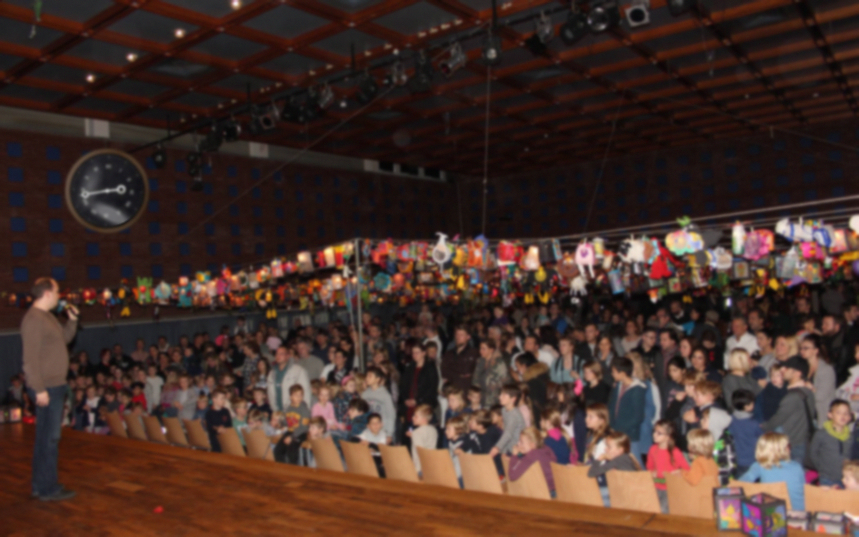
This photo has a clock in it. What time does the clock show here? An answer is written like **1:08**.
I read **2:43**
